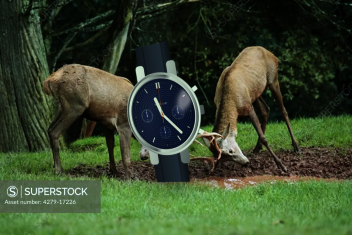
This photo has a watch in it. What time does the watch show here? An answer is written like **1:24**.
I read **11:23**
